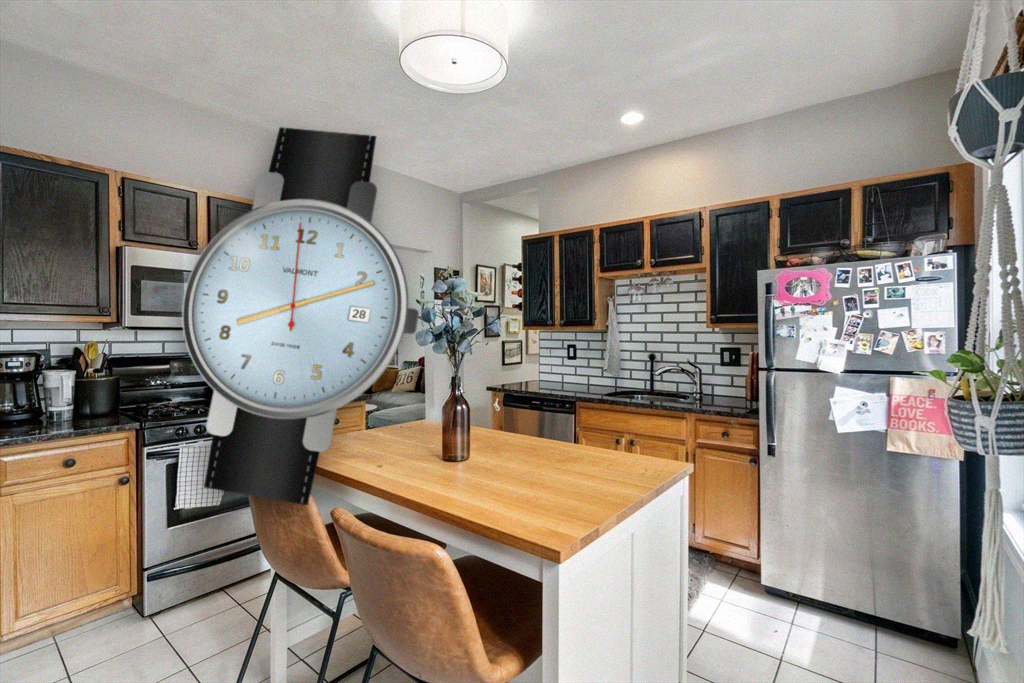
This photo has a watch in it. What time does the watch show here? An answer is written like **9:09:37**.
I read **8:10:59**
